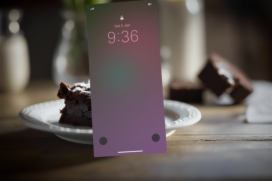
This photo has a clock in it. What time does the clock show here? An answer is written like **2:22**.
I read **9:36**
